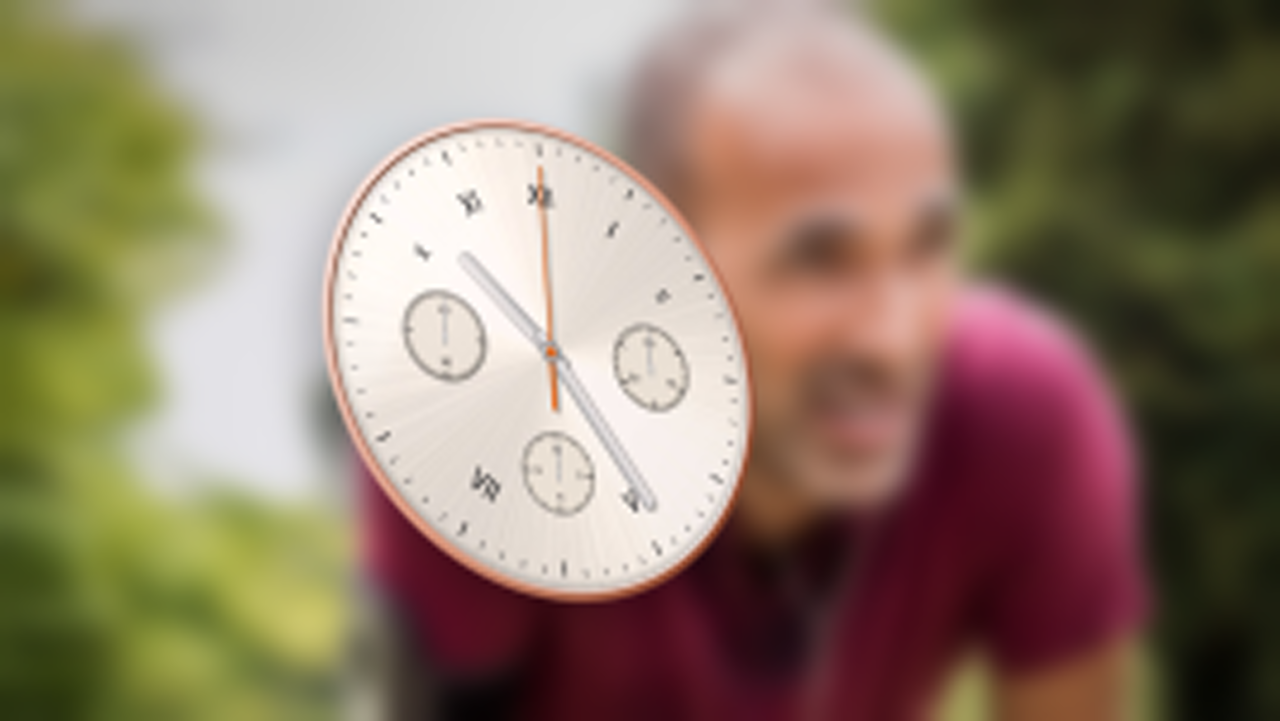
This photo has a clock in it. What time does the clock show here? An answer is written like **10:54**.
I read **10:24**
